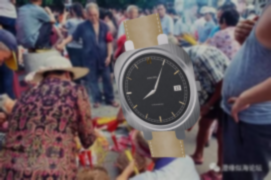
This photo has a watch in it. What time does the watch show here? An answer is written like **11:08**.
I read **8:05**
